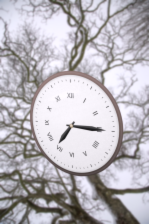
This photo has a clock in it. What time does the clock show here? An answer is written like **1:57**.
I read **7:15**
